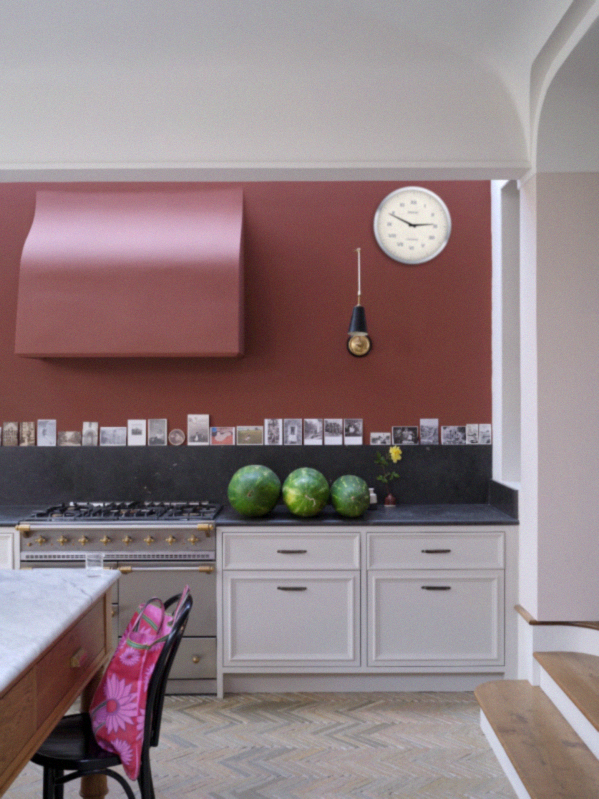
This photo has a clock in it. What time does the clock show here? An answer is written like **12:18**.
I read **2:49**
